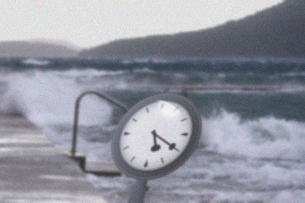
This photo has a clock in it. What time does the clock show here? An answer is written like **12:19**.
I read **5:20**
